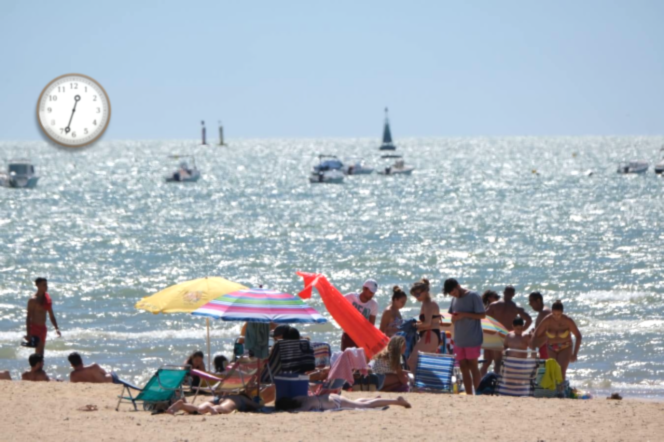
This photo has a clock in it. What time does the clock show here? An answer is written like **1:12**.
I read **12:33**
